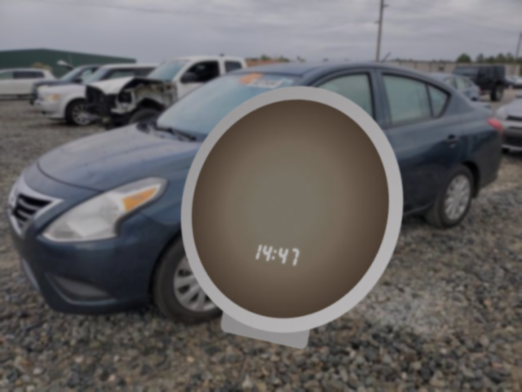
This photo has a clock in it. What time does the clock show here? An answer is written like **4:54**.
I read **14:47**
